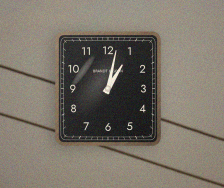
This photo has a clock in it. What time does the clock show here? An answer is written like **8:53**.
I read **1:02**
